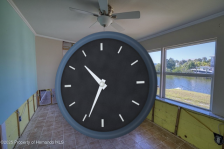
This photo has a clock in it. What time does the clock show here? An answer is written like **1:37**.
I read **10:34**
